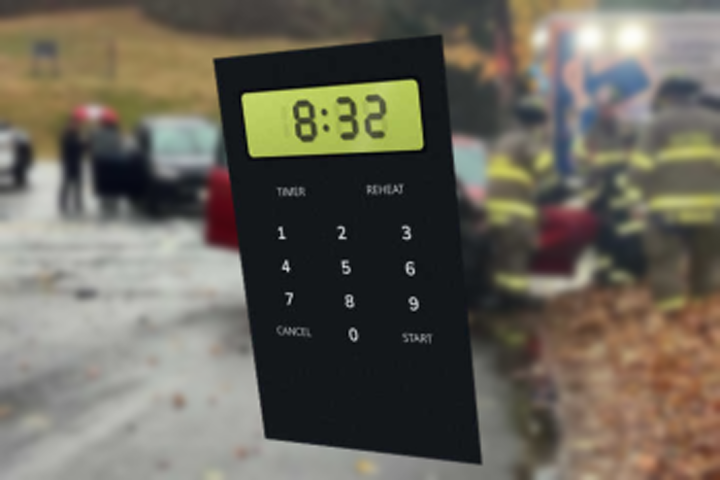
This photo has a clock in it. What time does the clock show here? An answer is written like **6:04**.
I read **8:32**
